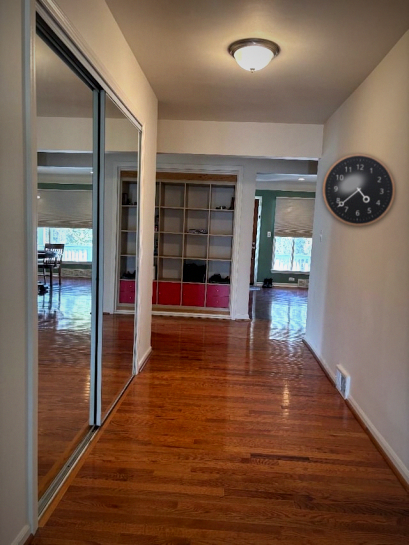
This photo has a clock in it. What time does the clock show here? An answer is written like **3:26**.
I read **4:38**
